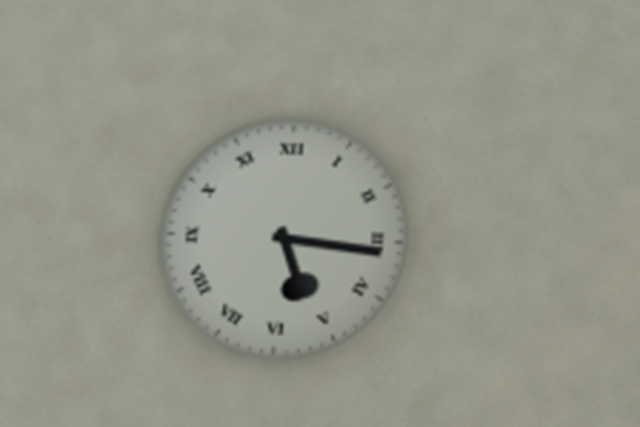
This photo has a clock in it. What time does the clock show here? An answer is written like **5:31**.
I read **5:16**
